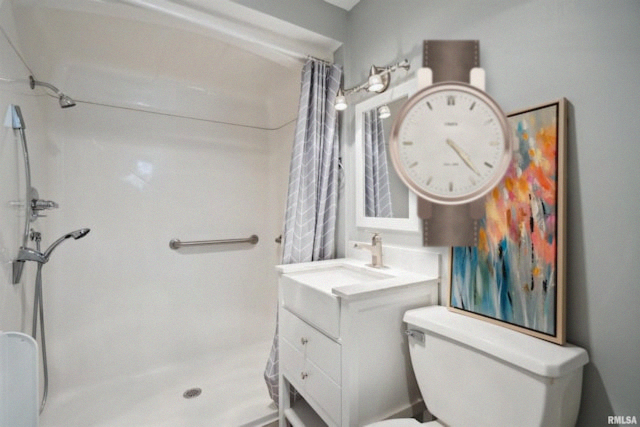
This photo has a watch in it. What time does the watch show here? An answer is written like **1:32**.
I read **4:23**
